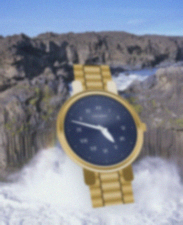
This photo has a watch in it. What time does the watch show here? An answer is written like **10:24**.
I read **4:48**
